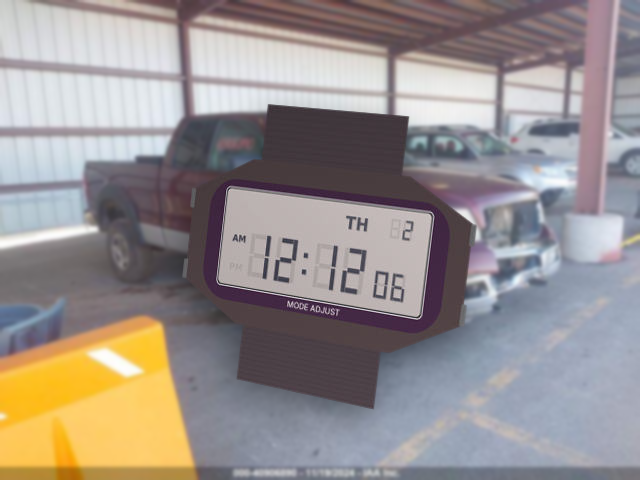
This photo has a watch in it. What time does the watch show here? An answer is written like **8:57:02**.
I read **12:12:06**
